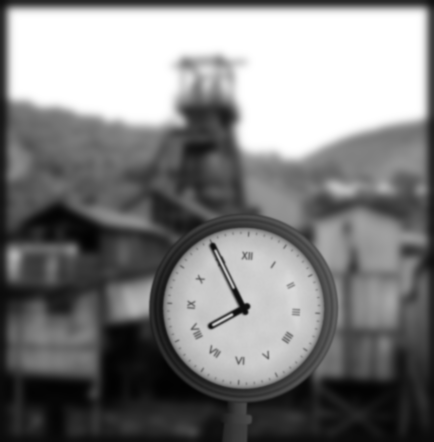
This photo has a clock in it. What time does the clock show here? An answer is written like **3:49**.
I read **7:55**
